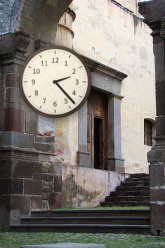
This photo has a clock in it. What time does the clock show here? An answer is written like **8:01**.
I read **2:23**
